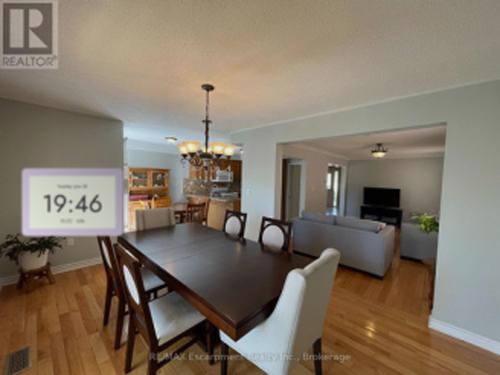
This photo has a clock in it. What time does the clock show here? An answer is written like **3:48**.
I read **19:46**
